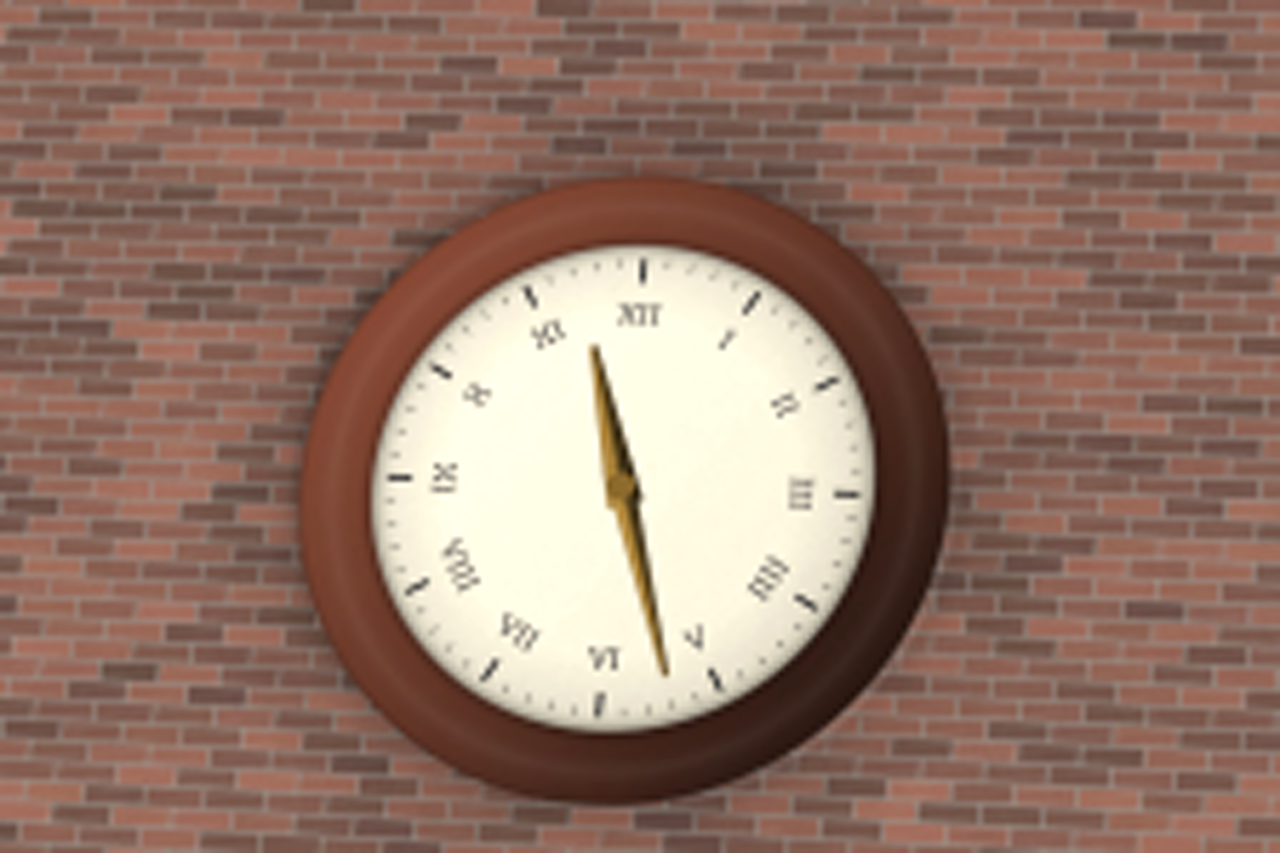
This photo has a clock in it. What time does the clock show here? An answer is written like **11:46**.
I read **11:27**
